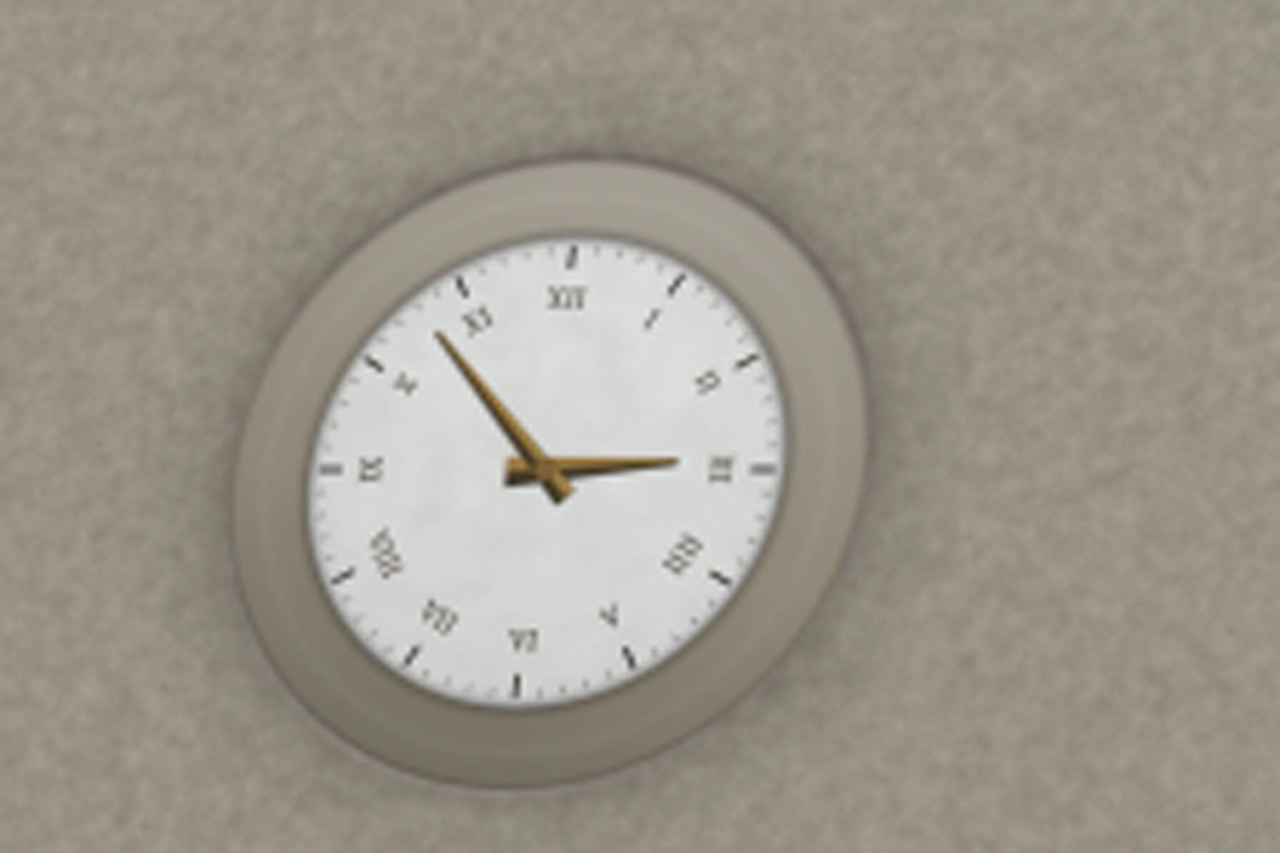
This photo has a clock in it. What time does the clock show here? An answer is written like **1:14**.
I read **2:53**
